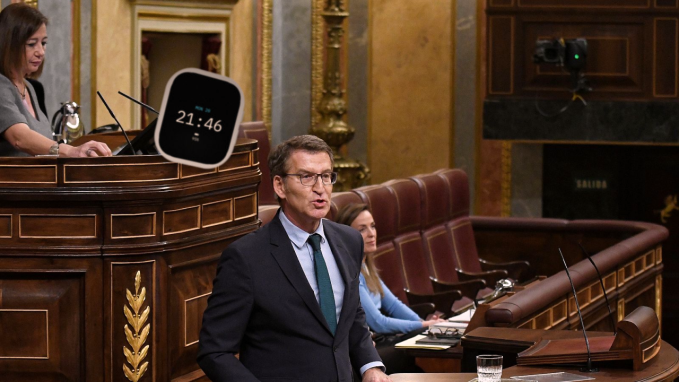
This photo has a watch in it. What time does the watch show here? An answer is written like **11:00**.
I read **21:46**
